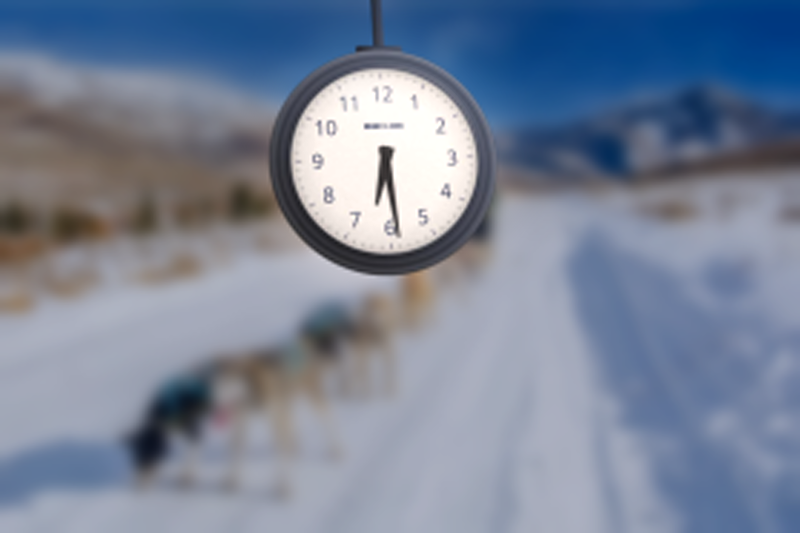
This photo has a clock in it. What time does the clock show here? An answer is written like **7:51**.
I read **6:29**
